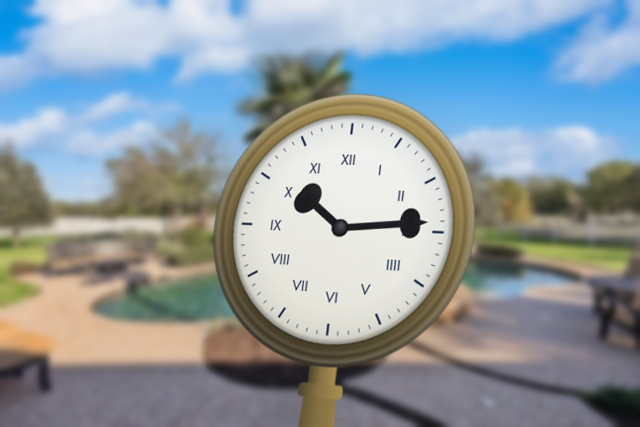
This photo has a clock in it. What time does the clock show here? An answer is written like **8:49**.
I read **10:14**
